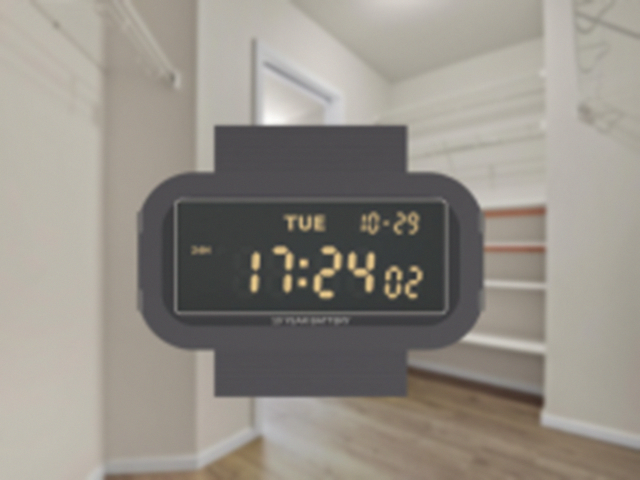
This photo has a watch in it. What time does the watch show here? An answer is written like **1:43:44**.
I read **17:24:02**
